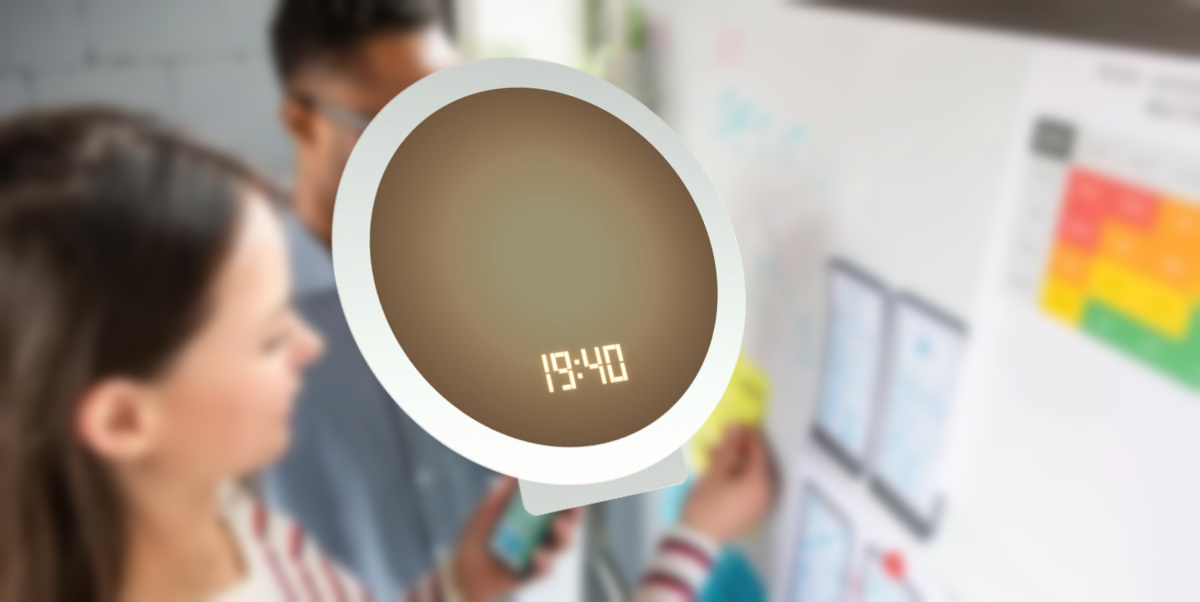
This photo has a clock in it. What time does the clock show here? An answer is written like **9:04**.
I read **19:40**
